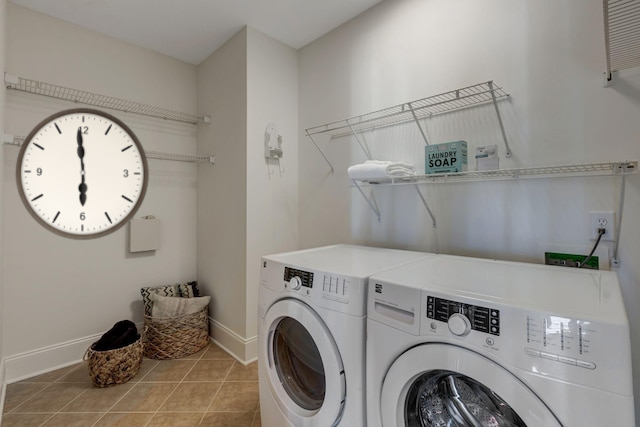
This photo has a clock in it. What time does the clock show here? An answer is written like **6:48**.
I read **5:59**
